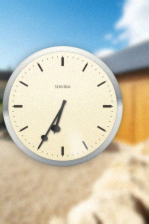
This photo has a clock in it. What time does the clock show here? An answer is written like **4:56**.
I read **6:35**
